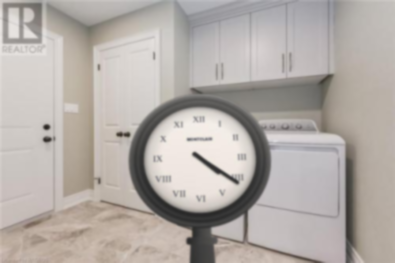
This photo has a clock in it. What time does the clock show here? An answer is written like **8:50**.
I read **4:21**
